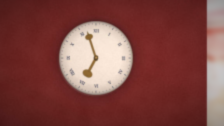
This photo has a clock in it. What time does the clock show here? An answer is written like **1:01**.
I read **6:57**
